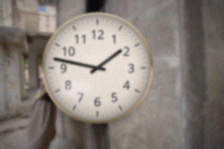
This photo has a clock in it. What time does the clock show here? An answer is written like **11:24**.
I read **1:47**
